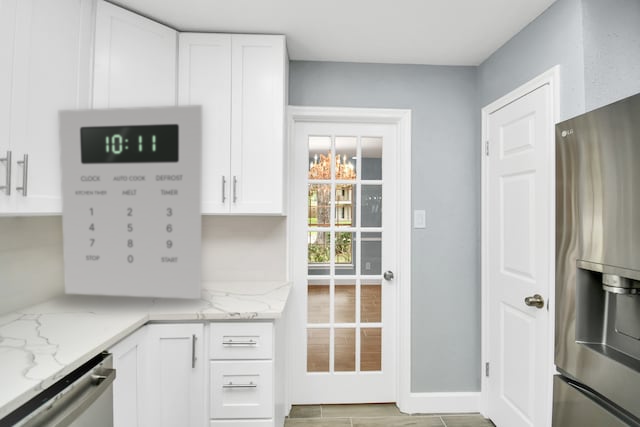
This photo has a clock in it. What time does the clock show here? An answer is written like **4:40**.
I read **10:11**
